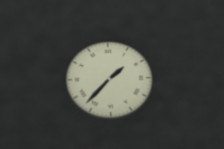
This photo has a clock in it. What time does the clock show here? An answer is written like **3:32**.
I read **1:37**
